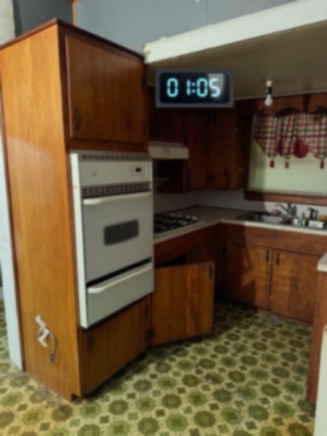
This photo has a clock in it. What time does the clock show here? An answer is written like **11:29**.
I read **1:05**
